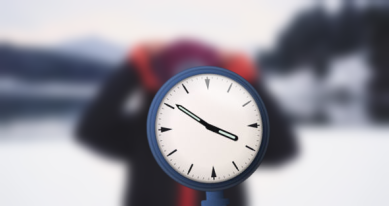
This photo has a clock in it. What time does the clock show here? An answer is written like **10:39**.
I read **3:51**
